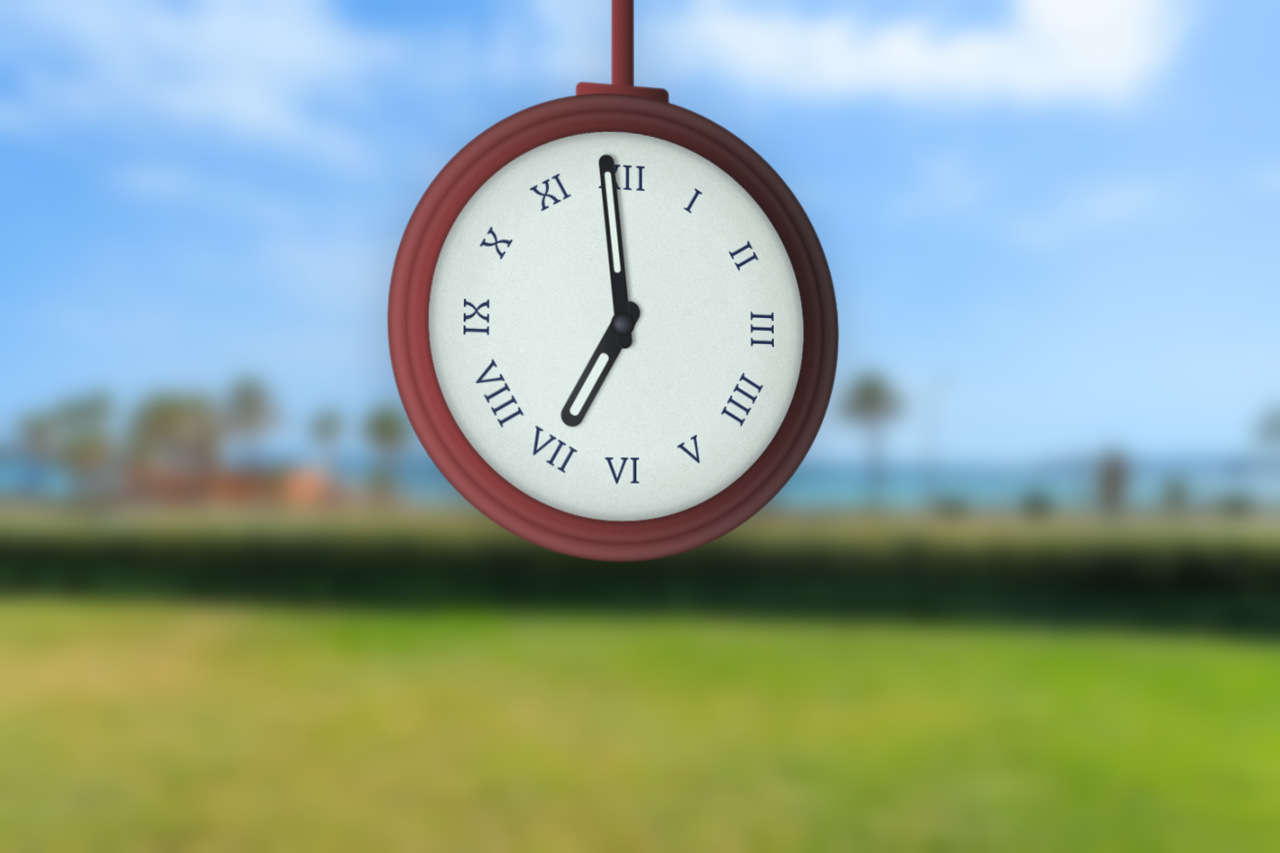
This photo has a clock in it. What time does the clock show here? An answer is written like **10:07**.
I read **6:59**
